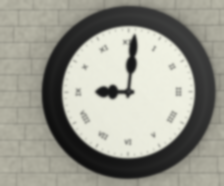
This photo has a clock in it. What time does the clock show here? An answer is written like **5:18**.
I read **9:01**
